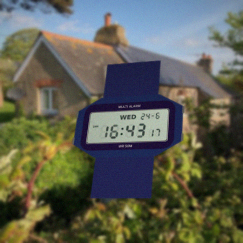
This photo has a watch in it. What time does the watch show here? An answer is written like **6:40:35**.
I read **16:43:17**
